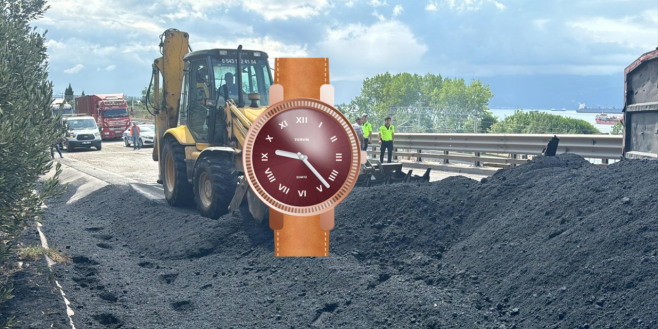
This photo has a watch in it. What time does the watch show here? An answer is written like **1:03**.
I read **9:23**
